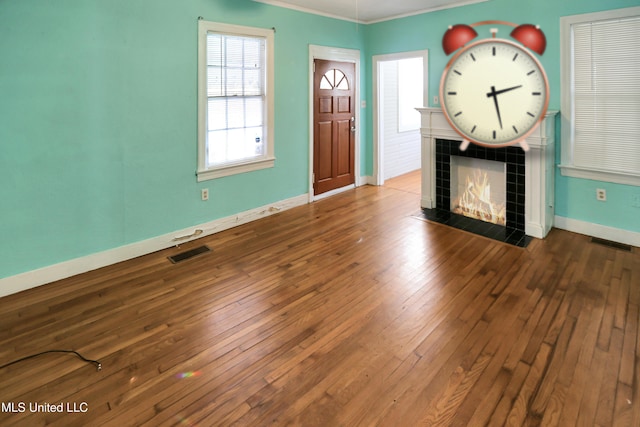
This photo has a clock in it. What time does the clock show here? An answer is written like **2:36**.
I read **2:28**
